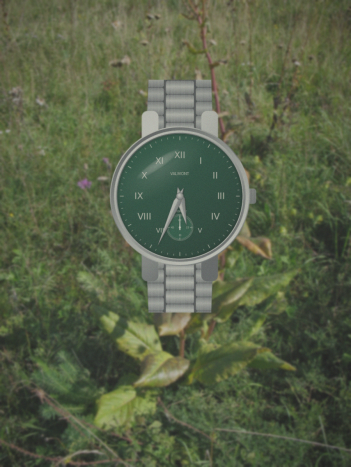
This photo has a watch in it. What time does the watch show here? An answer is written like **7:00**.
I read **5:34**
